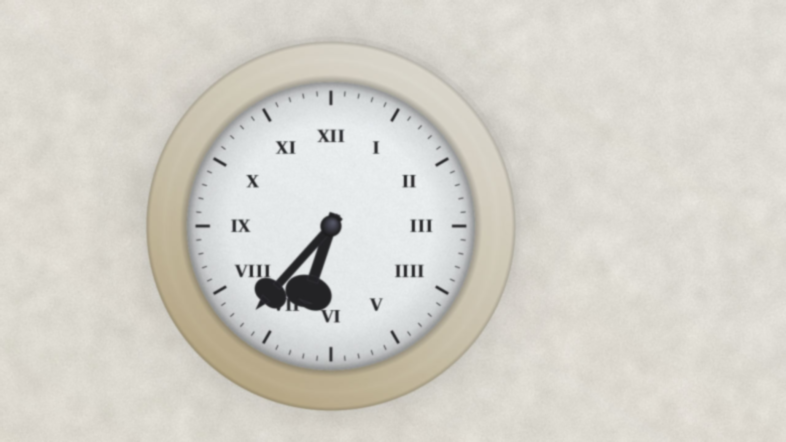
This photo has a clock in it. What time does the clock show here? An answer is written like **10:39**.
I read **6:37**
